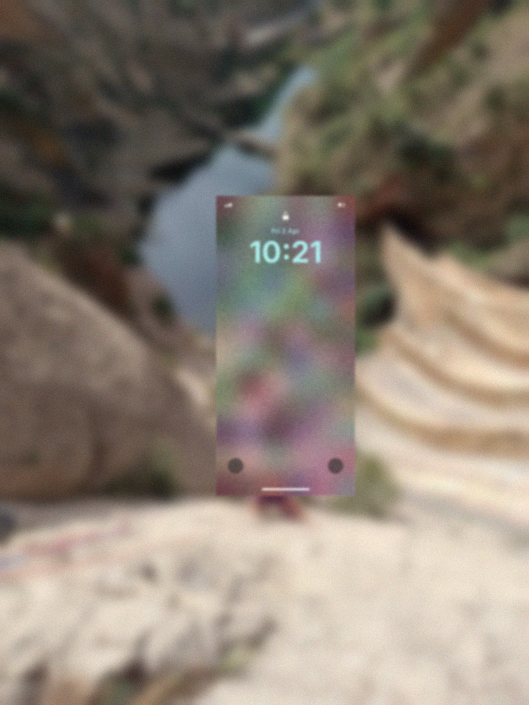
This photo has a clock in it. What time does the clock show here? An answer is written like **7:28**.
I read **10:21**
